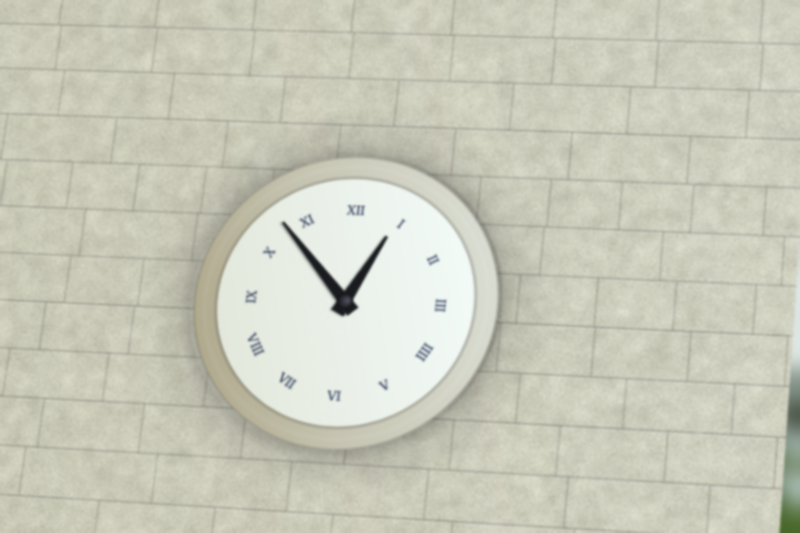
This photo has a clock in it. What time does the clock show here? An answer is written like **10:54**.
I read **12:53**
